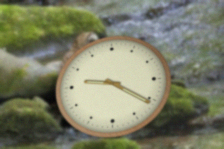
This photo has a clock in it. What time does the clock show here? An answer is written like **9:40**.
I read **9:21**
